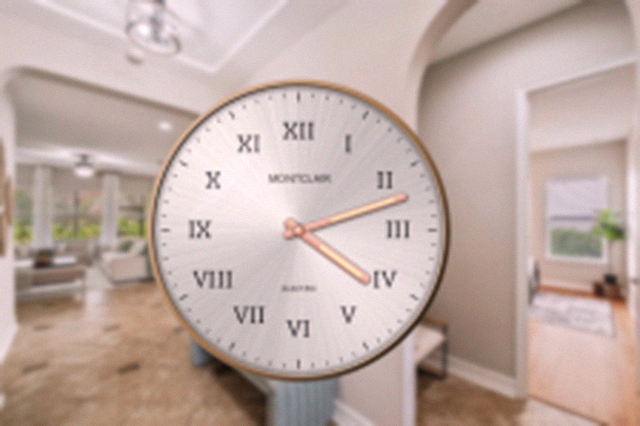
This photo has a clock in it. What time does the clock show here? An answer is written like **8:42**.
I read **4:12**
